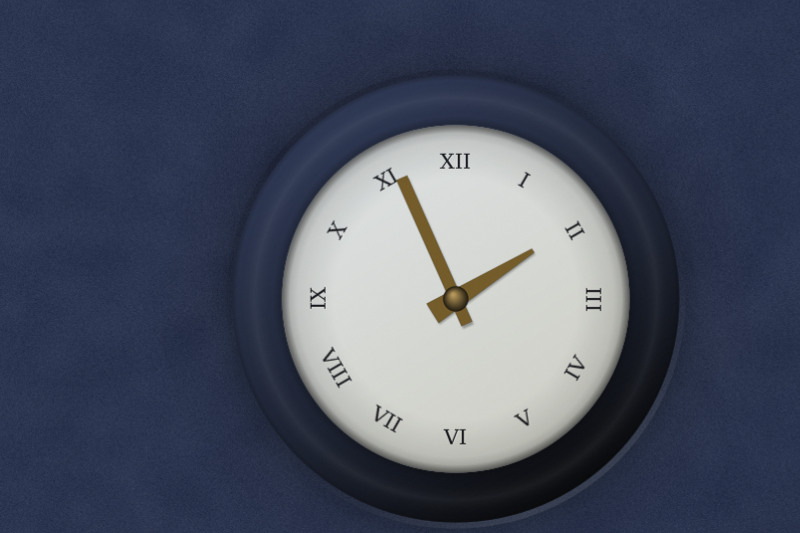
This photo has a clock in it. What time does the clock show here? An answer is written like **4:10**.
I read **1:56**
